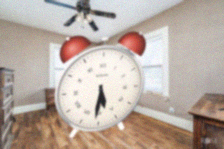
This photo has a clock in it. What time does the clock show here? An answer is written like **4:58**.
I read **5:31**
